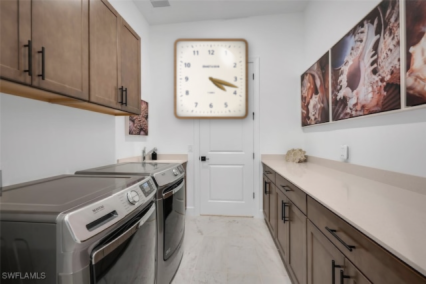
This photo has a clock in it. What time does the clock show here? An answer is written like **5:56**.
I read **4:18**
